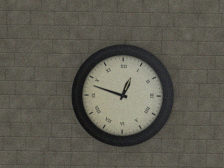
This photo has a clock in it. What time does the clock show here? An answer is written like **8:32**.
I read **12:48**
